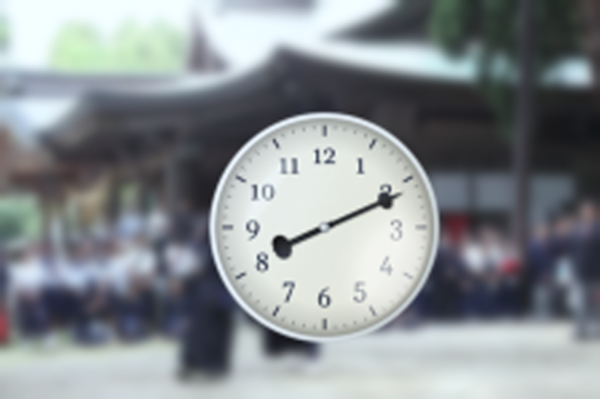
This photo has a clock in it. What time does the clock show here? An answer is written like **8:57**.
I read **8:11**
